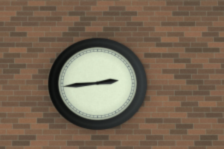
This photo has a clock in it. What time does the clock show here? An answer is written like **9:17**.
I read **2:44**
